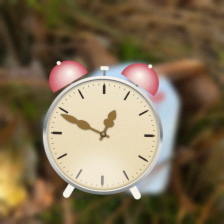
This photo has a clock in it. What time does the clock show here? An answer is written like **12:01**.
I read **12:49**
